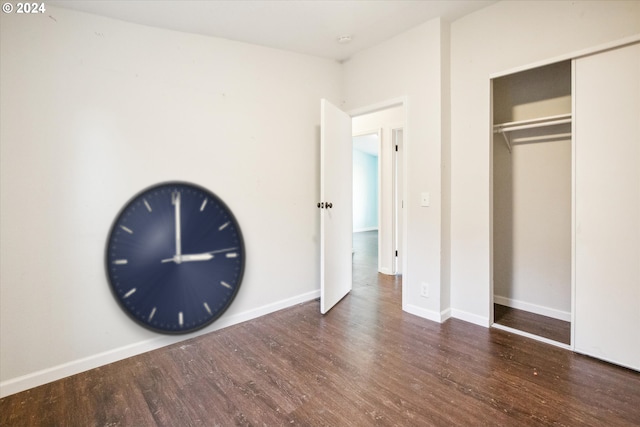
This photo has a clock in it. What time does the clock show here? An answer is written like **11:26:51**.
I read **3:00:14**
